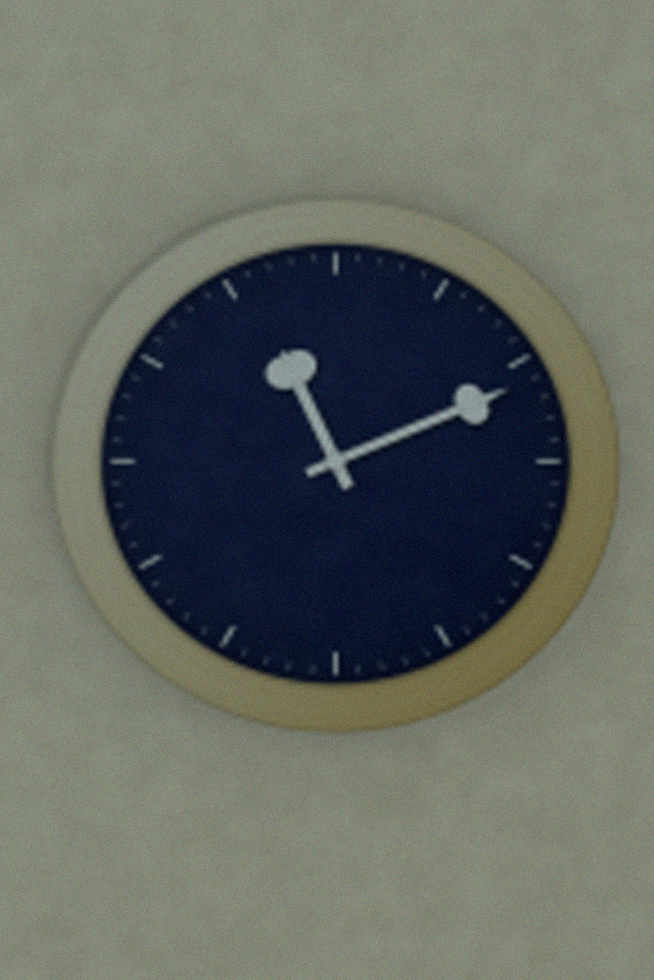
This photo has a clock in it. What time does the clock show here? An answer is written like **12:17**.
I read **11:11**
